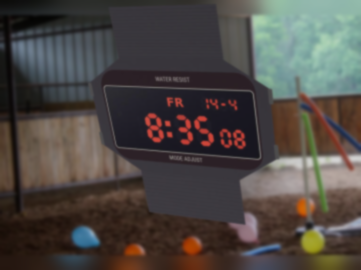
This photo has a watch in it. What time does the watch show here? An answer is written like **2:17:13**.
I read **8:35:08**
